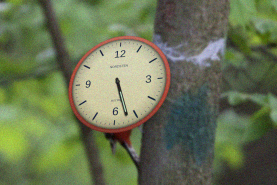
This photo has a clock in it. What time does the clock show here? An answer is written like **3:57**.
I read **5:27**
